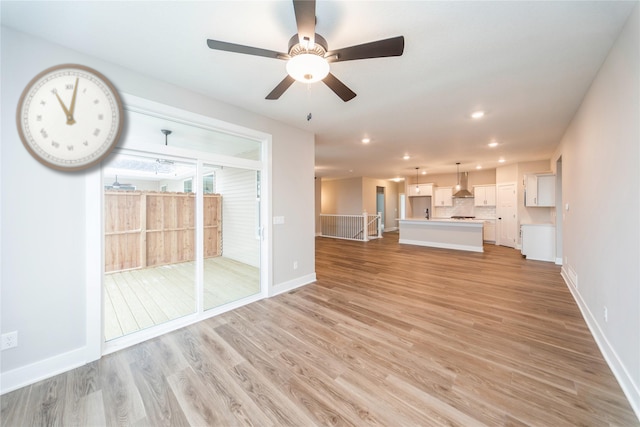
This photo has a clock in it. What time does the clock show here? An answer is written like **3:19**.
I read **11:02**
